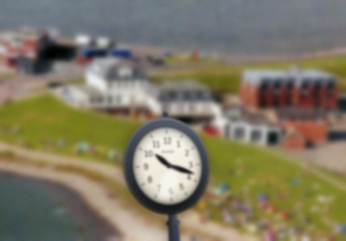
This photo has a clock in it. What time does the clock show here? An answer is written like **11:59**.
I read **10:18**
